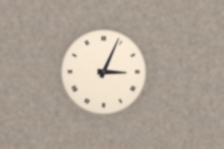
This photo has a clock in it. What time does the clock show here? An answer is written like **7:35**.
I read **3:04**
